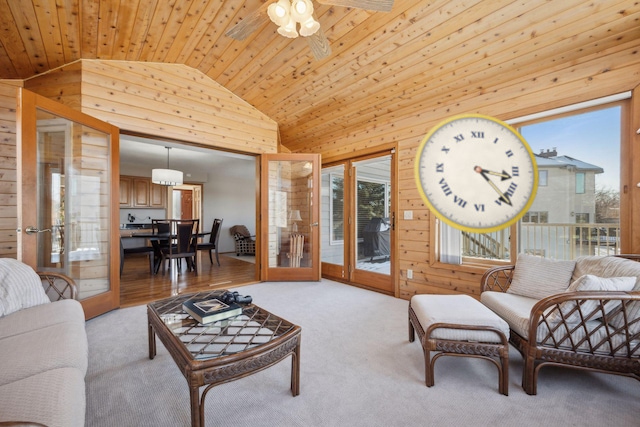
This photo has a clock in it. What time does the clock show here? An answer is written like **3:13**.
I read **3:23**
